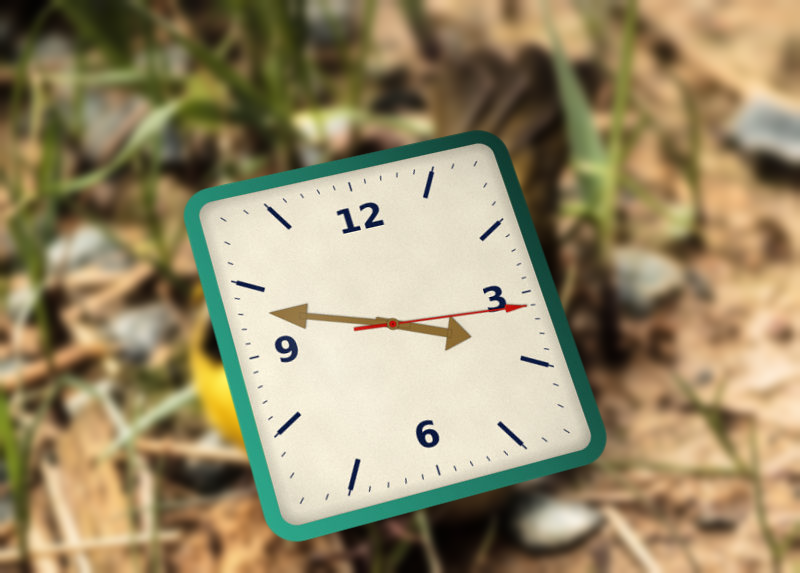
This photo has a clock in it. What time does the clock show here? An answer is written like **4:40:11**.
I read **3:48:16**
